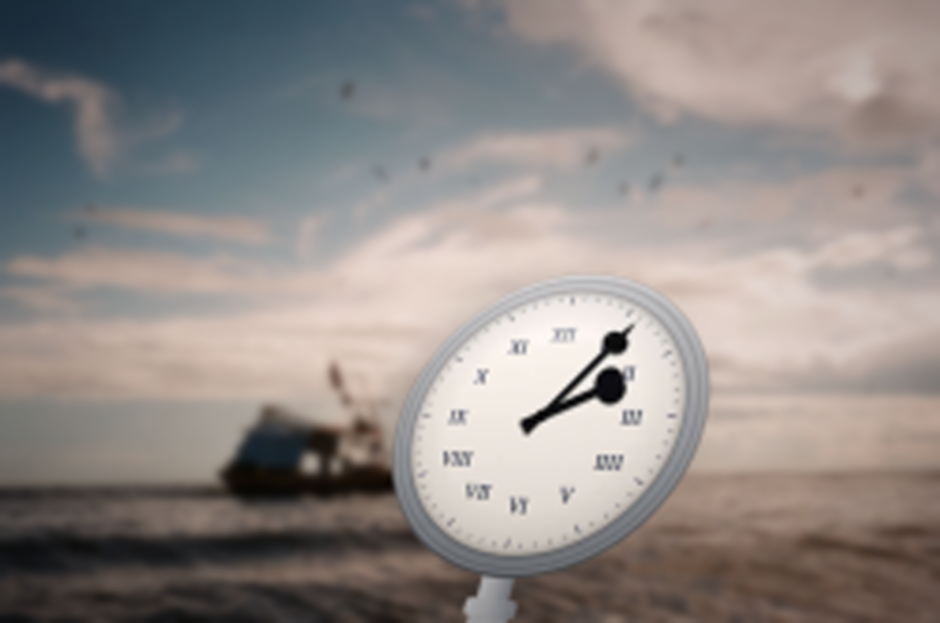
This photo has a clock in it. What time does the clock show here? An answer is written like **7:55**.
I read **2:06**
